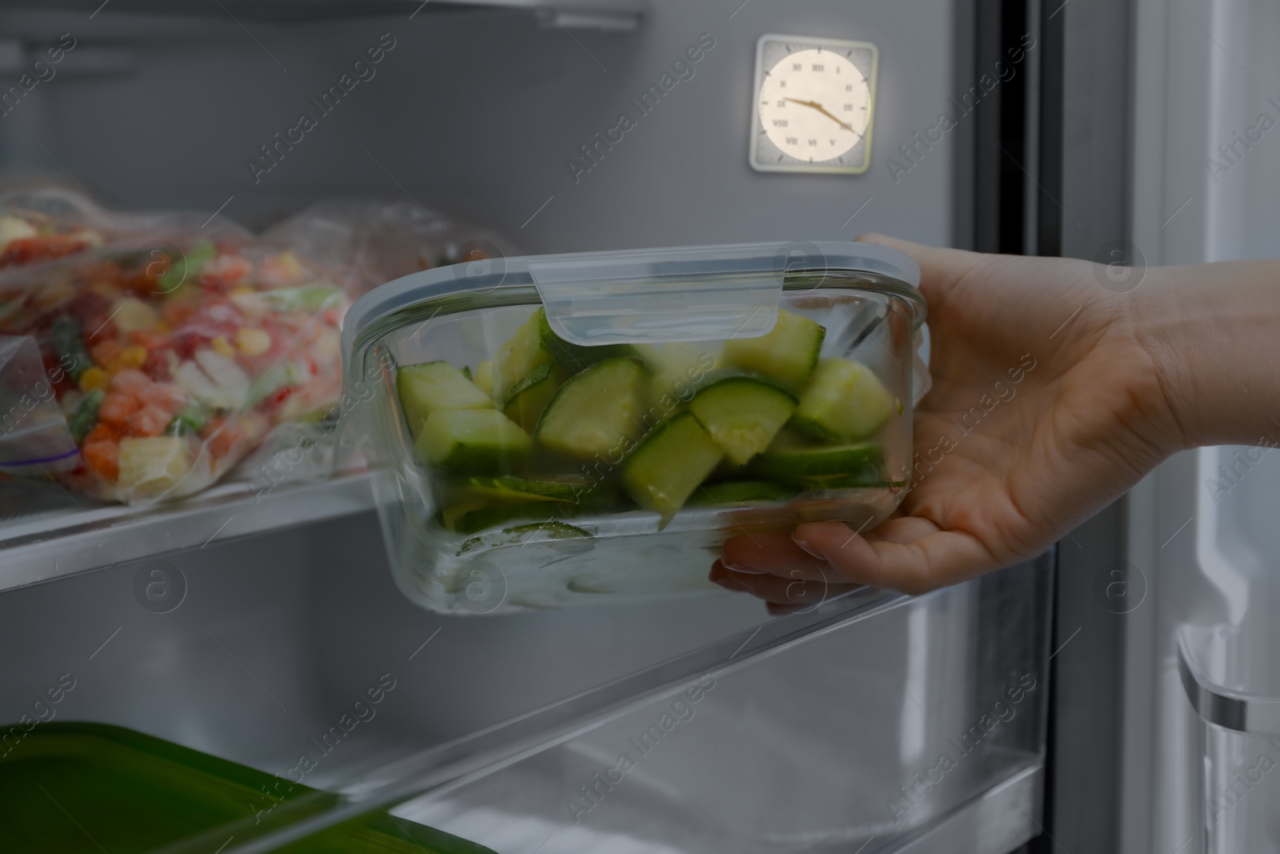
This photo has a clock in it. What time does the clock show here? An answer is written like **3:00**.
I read **9:20**
